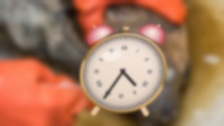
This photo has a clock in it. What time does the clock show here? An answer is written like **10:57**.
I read **4:35**
